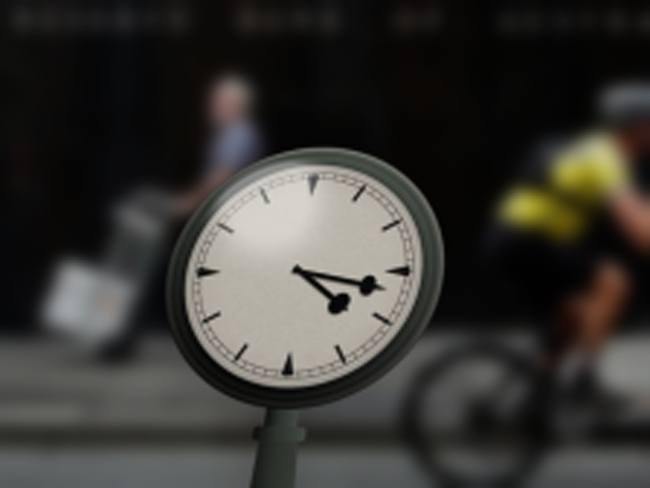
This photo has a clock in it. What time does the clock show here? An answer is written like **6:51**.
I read **4:17**
